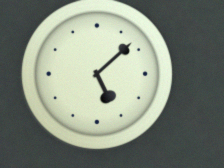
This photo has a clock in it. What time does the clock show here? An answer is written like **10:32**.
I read **5:08**
